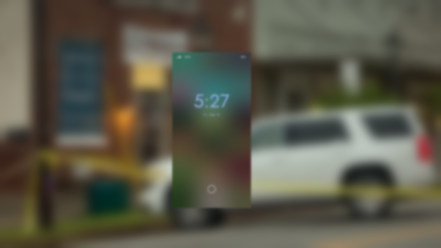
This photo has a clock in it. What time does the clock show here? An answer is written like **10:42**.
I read **5:27**
